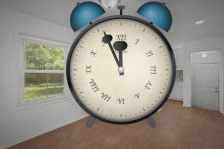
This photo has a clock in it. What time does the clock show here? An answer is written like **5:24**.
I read **11:56**
